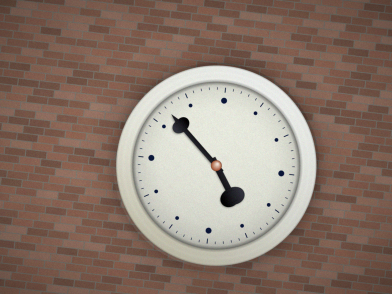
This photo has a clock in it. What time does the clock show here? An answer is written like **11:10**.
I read **4:52**
